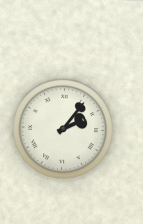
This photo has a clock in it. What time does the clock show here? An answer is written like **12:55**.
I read **2:06**
